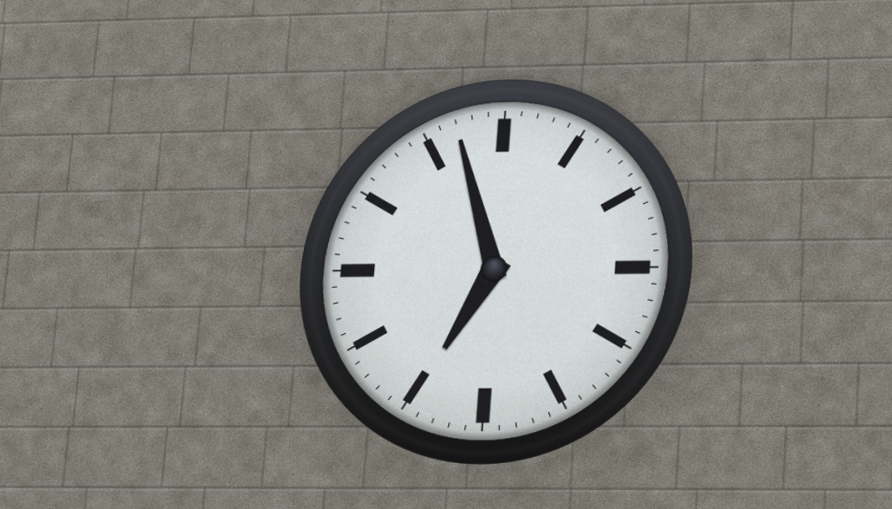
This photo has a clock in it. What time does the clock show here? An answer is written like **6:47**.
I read **6:57**
